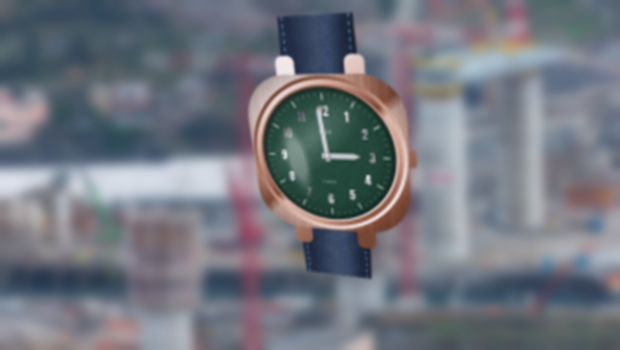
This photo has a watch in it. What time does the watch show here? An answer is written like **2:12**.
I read **2:59**
